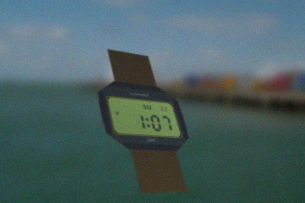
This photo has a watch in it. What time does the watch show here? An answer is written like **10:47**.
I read **1:07**
